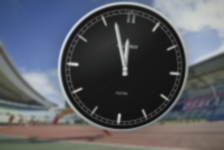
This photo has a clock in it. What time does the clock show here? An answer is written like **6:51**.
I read **11:57**
